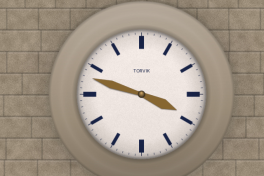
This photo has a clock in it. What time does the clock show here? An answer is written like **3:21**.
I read **3:48**
